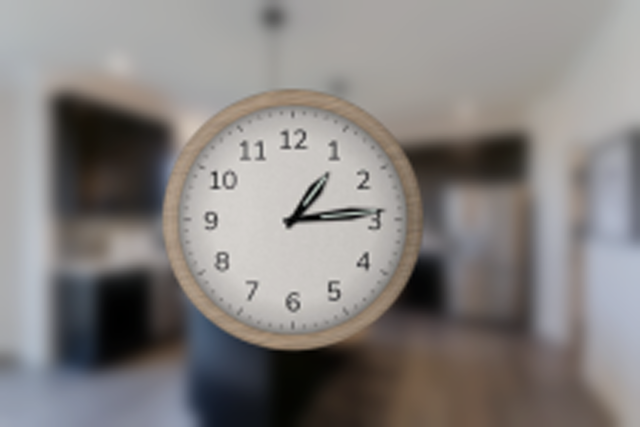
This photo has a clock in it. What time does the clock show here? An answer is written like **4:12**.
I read **1:14**
